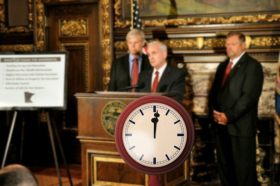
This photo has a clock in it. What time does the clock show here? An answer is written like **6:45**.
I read **12:01**
